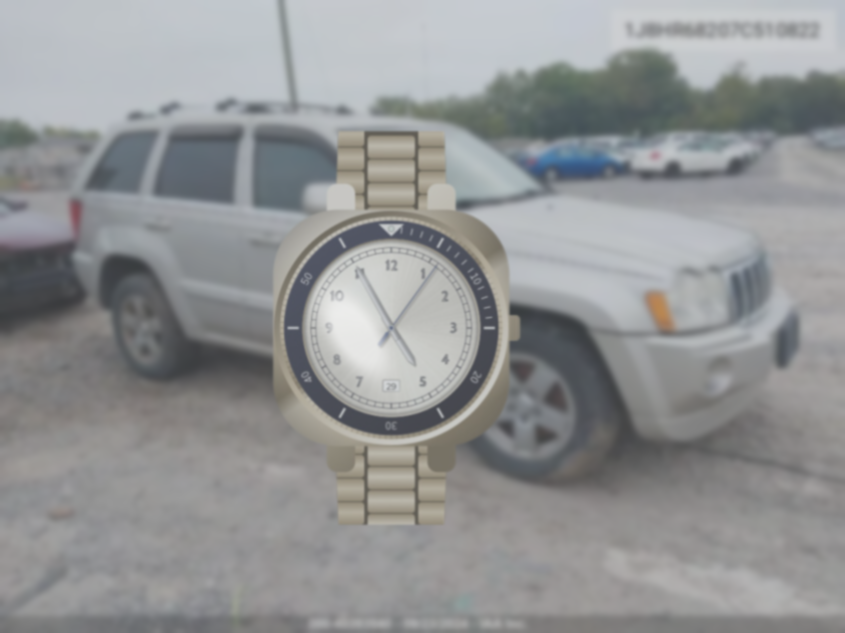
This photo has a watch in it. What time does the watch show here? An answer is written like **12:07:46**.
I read **4:55:06**
